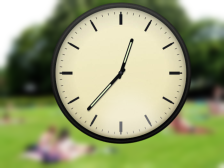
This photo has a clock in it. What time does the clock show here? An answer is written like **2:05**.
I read **12:37**
